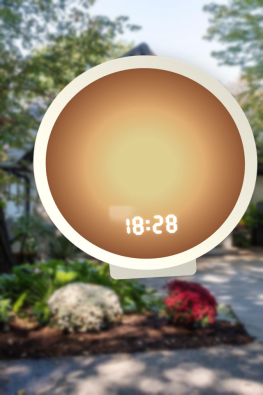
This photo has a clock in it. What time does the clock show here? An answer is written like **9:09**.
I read **18:28**
